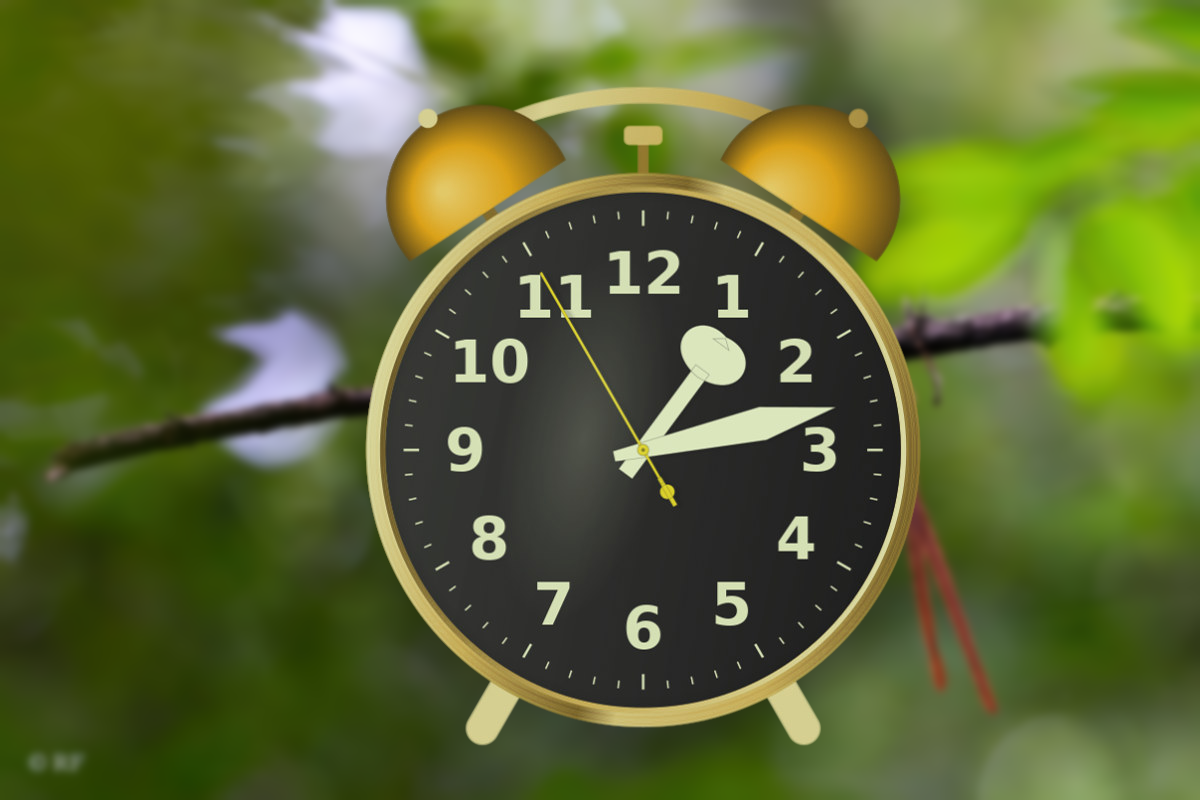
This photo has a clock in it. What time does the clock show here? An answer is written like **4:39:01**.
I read **1:12:55**
